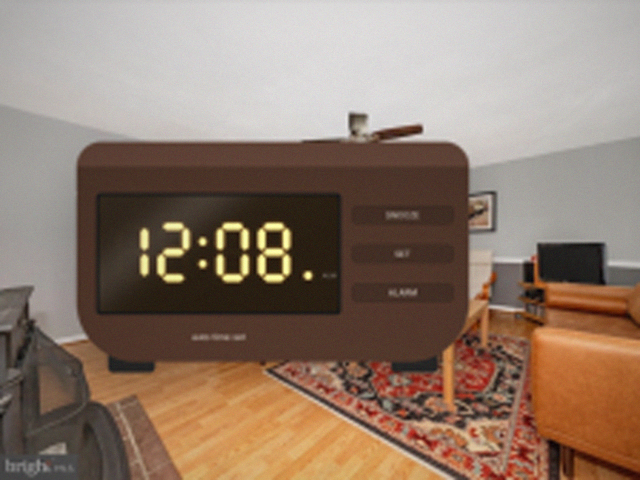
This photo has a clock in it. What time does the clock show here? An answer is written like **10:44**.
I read **12:08**
